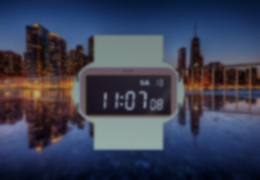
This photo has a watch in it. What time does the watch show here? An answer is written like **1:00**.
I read **11:07**
